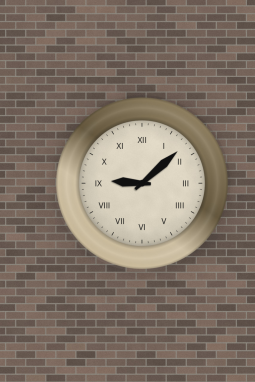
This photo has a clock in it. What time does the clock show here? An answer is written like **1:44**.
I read **9:08**
